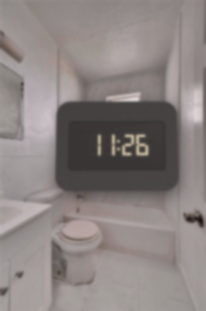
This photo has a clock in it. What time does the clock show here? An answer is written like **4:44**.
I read **11:26**
